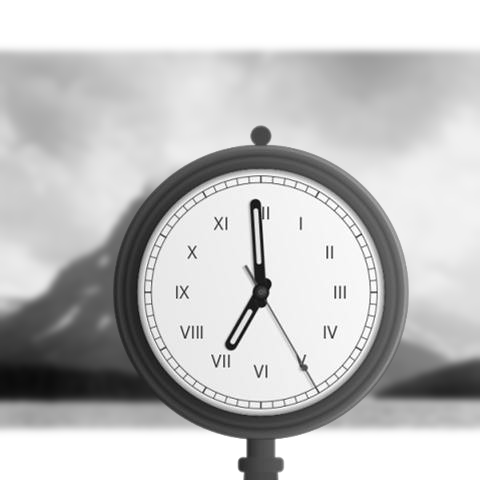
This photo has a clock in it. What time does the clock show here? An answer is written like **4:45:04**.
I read **6:59:25**
